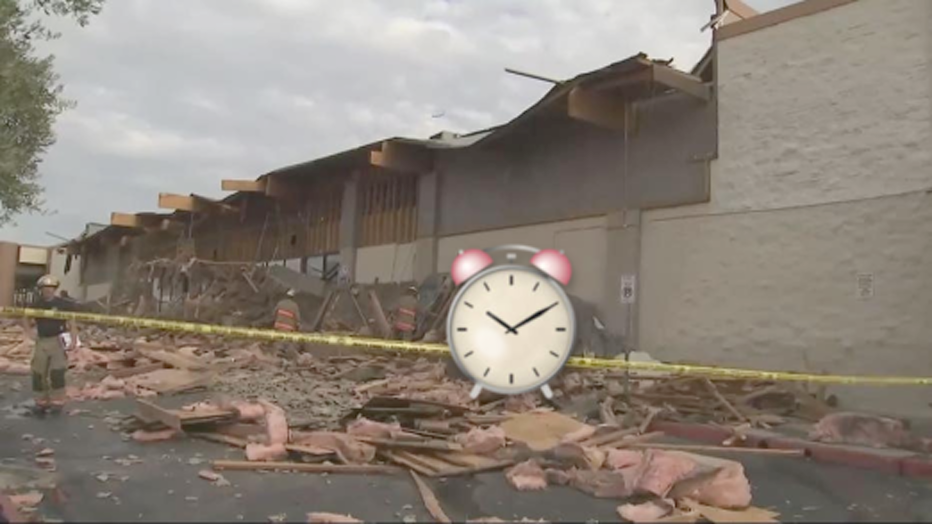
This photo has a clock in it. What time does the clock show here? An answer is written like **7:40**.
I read **10:10**
